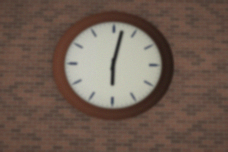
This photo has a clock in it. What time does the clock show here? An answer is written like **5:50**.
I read **6:02**
